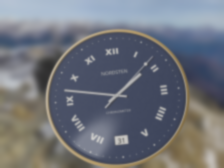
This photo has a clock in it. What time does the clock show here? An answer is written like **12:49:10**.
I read **1:47:08**
